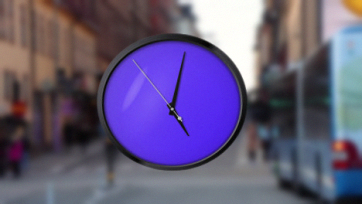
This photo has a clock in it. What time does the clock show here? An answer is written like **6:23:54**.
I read **5:01:54**
